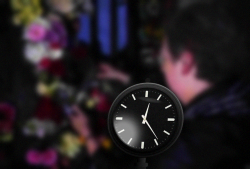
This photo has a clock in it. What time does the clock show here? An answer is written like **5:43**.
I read **12:24**
